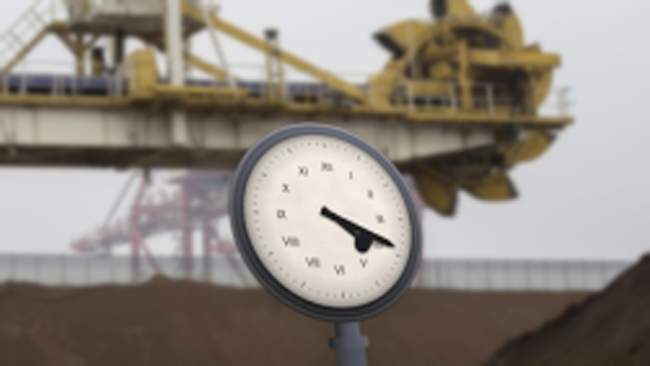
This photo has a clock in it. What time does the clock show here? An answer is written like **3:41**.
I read **4:19**
